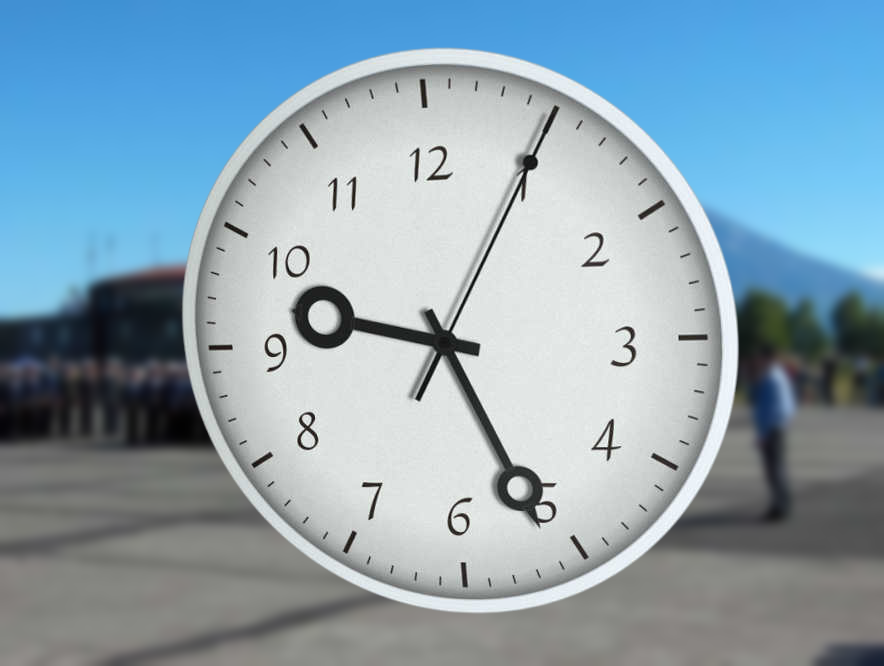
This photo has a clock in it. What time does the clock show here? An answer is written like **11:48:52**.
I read **9:26:05**
